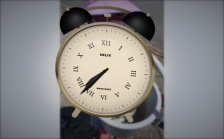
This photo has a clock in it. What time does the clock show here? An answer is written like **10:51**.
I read **7:37**
